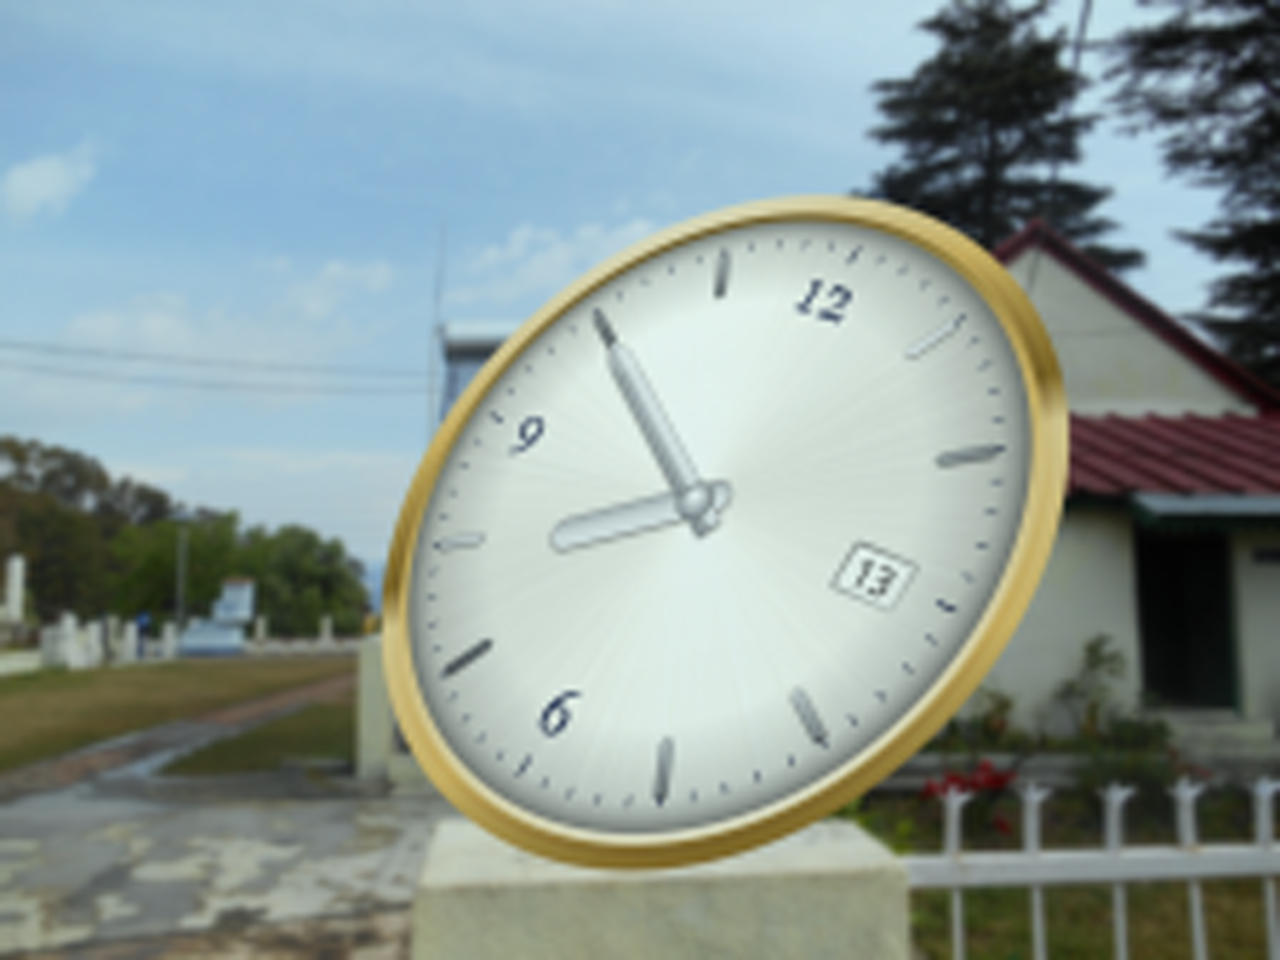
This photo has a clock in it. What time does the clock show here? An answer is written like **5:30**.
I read **7:50**
